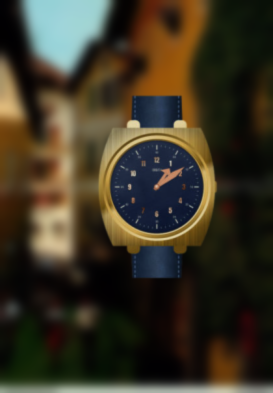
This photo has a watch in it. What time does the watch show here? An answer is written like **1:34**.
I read **1:09**
